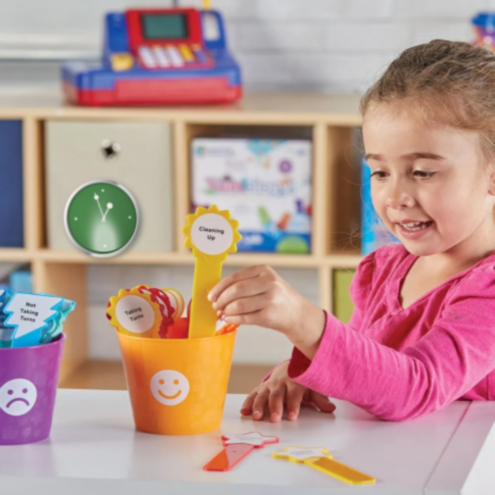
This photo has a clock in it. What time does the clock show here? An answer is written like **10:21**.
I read **12:57**
